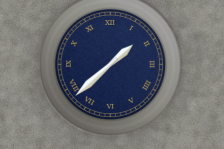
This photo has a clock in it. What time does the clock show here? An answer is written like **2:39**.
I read **1:38**
